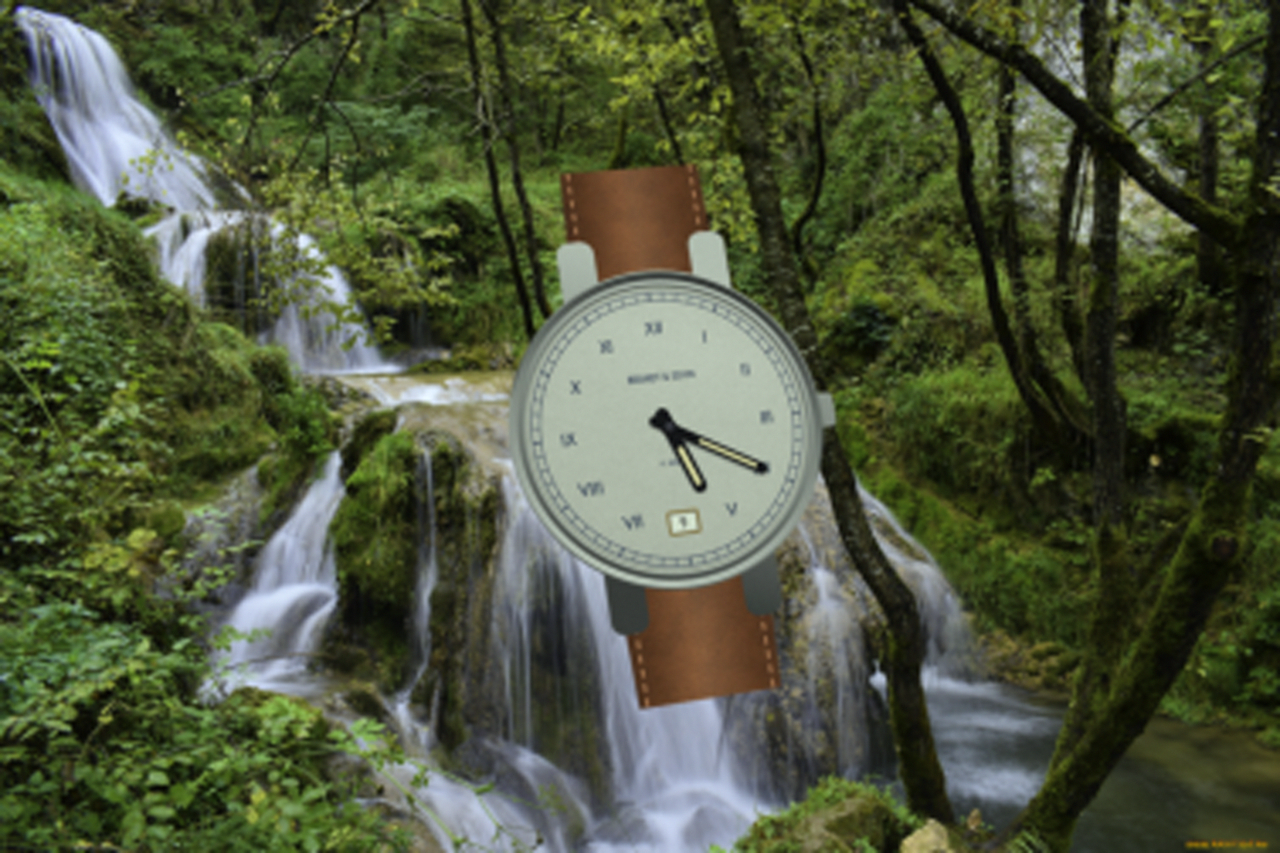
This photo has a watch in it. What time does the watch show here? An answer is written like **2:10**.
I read **5:20**
